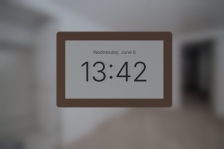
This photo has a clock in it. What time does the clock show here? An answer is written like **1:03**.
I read **13:42**
